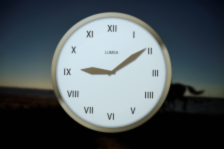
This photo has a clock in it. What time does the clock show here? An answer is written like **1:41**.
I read **9:09**
